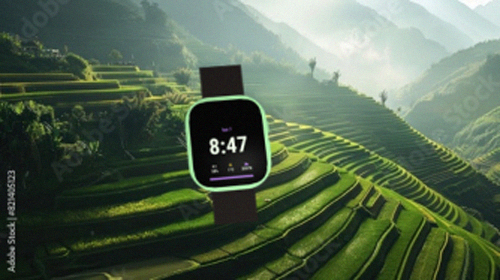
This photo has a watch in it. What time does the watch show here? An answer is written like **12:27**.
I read **8:47**
